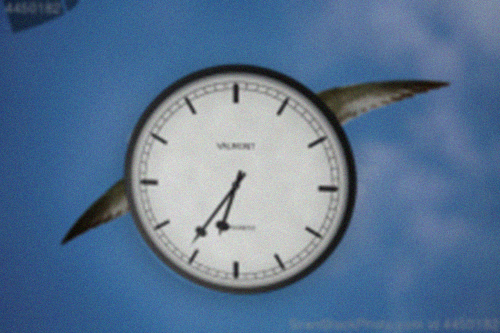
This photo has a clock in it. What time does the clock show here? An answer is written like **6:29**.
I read **6:36**
